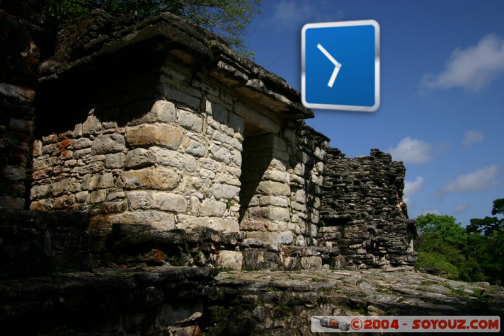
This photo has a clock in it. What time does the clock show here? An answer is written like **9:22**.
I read **6:52**
